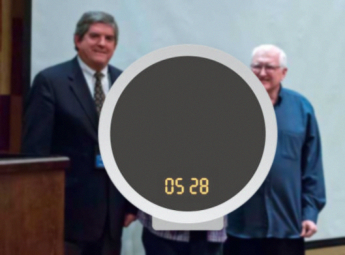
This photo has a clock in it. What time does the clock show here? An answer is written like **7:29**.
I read **5:28**
